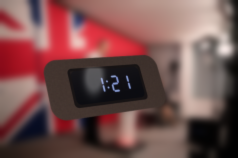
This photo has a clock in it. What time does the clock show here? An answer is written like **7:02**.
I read **1:21**
